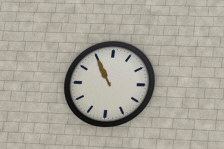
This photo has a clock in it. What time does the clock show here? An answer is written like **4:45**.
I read **10:55**
